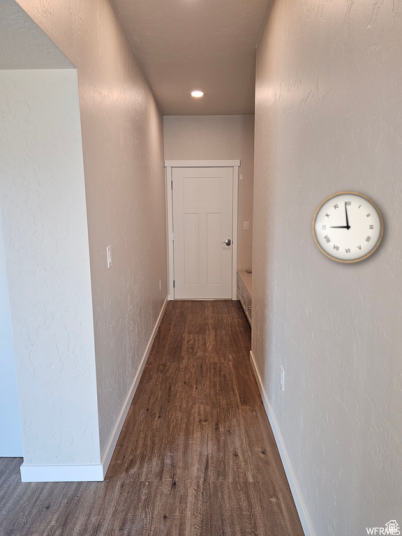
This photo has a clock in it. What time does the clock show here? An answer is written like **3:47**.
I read **8:59**
